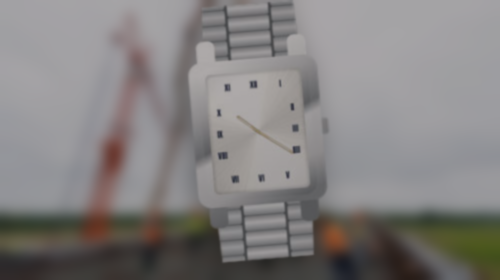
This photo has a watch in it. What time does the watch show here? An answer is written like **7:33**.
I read **10:21**
